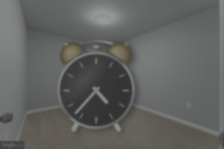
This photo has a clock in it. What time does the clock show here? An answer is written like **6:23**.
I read **4:37**
